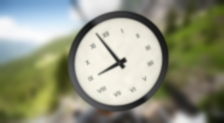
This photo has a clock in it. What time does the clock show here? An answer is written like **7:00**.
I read **8:58**
